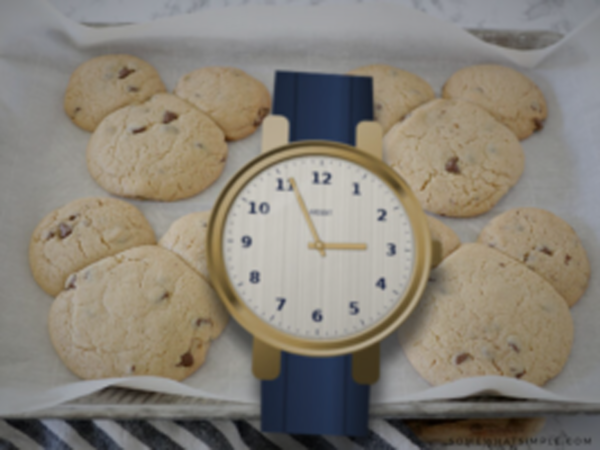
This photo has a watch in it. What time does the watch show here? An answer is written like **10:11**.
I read **2:56**
